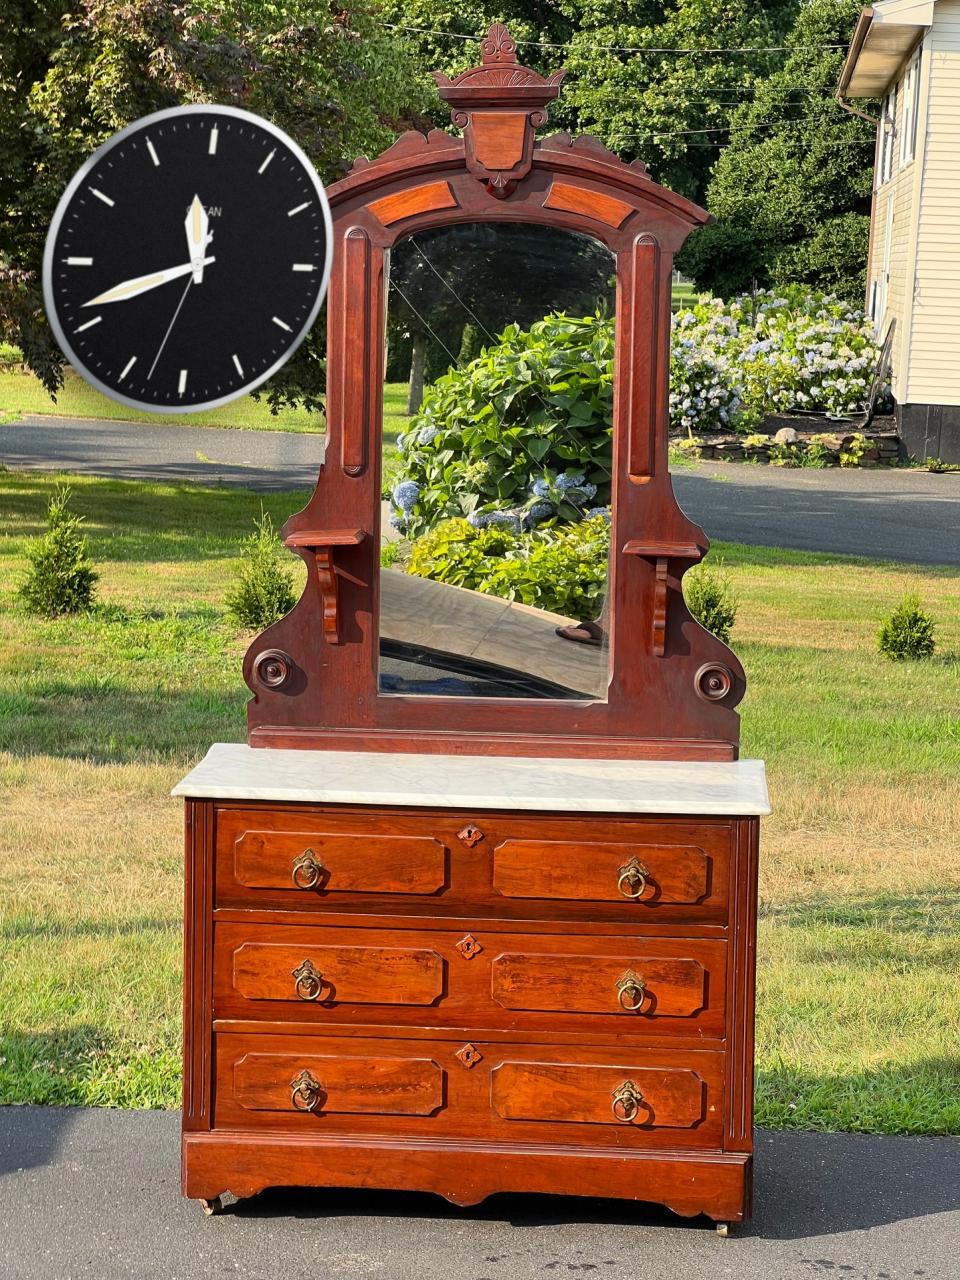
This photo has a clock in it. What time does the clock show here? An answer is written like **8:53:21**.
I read **11:41:33**
